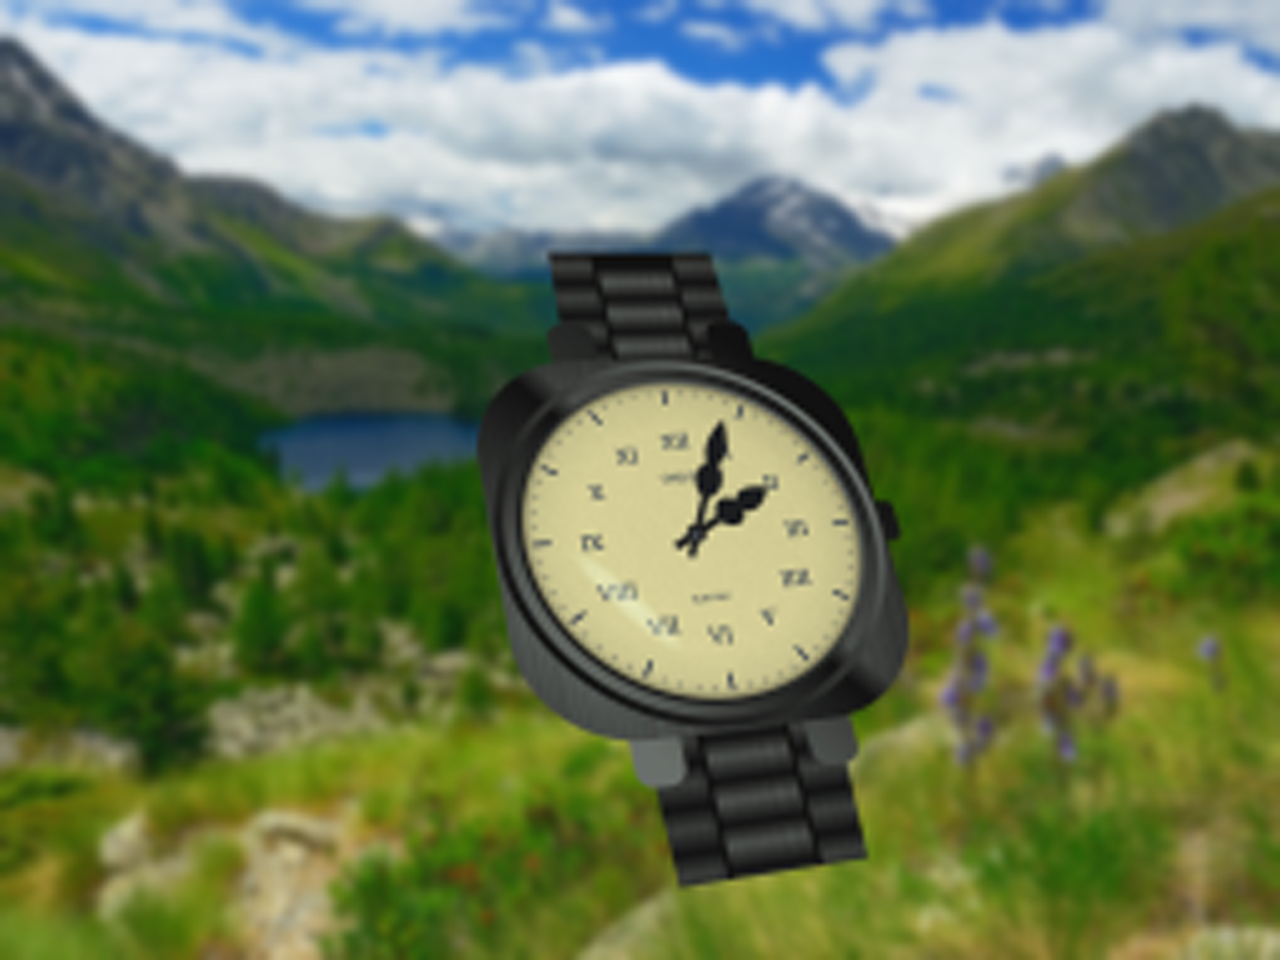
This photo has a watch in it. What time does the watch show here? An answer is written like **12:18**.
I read **2:04**
